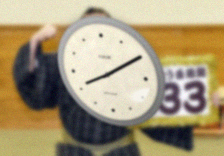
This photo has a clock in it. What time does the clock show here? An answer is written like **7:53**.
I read **8:10**
